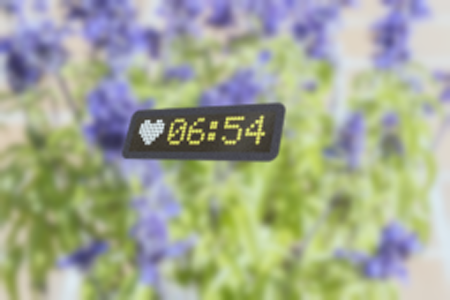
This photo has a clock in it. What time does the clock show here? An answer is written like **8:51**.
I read **6:54**
